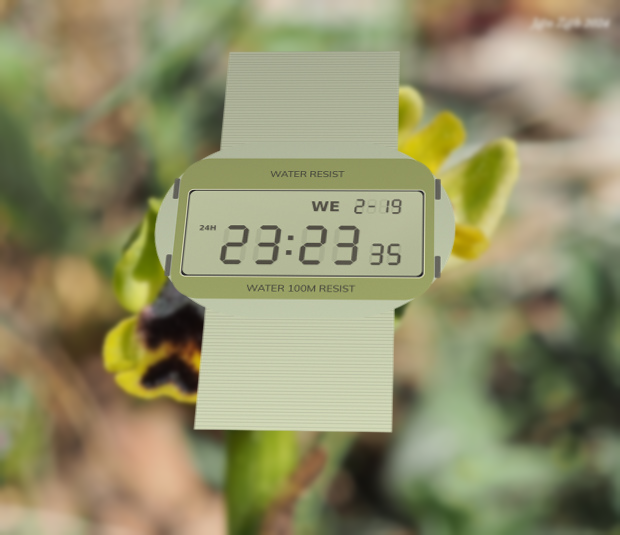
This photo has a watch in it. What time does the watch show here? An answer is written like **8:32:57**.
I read **23:23:35**
